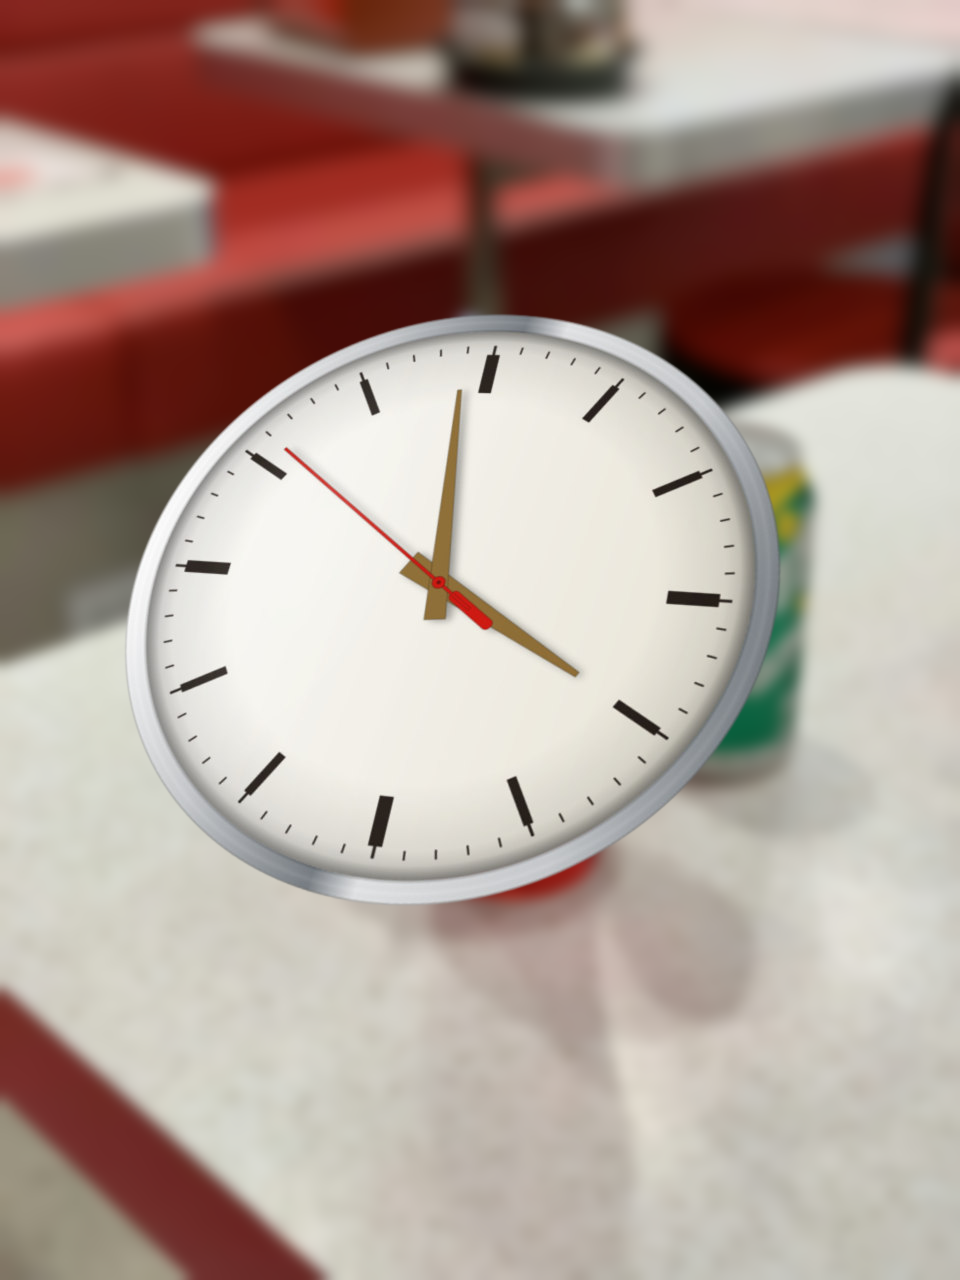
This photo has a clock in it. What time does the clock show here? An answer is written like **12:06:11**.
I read **3:58:51**
